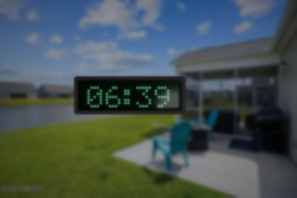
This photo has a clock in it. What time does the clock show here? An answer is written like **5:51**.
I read **6:39**
